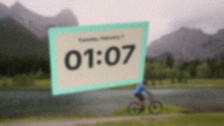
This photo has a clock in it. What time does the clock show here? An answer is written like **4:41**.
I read **1:07**
